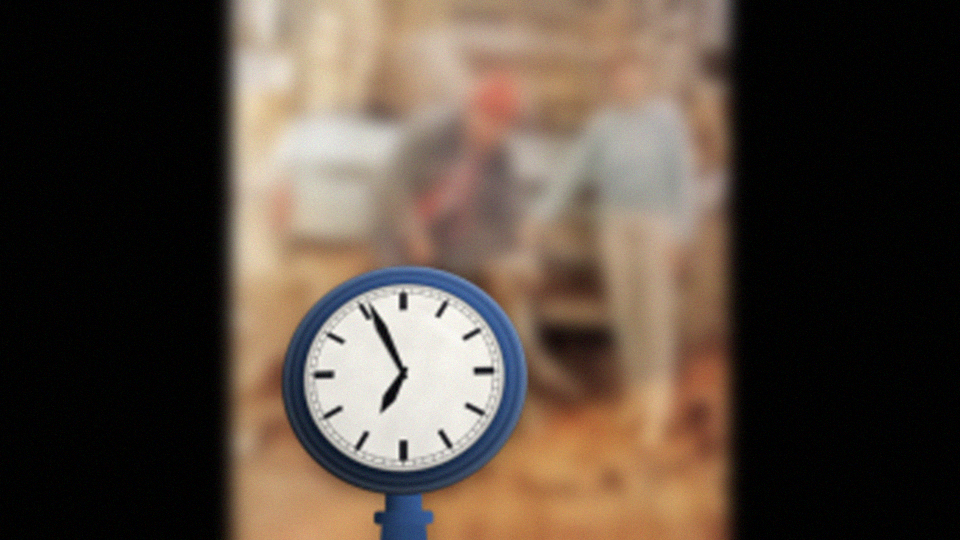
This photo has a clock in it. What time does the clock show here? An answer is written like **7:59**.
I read **6:56**
